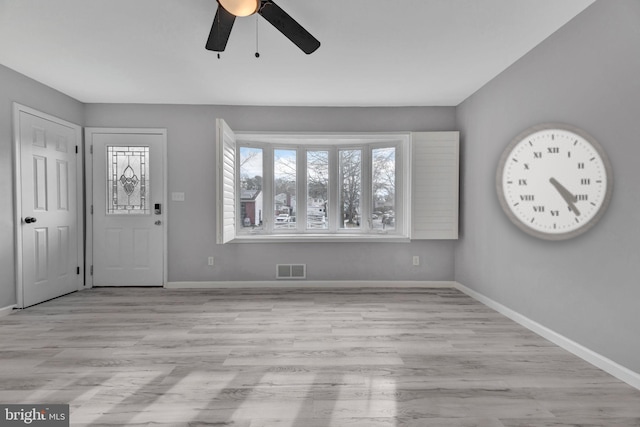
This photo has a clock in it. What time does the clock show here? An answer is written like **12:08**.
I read **4:24**
